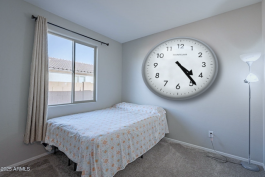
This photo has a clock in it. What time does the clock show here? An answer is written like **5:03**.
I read **4:24**
